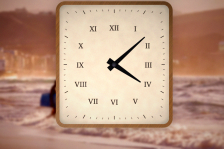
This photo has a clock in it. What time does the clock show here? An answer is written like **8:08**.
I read **4:08**
